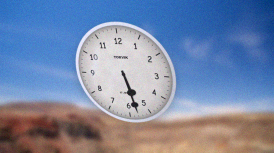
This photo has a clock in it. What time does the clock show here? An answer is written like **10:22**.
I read **5:28**
